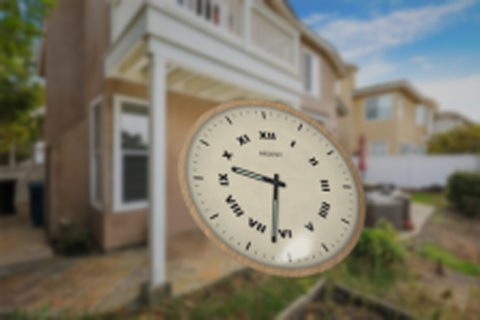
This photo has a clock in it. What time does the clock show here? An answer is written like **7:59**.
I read **9:32**
